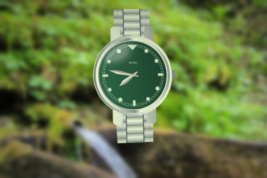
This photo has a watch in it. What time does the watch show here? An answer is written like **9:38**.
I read **7:47**
